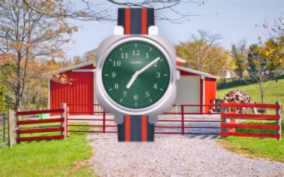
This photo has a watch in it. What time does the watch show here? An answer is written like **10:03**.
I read **7:09**
